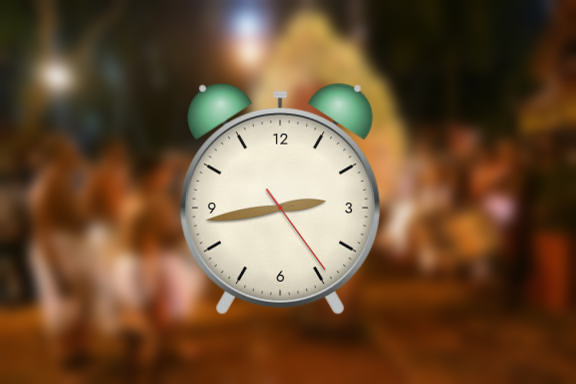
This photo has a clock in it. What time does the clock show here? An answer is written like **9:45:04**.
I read **2:43:24**
